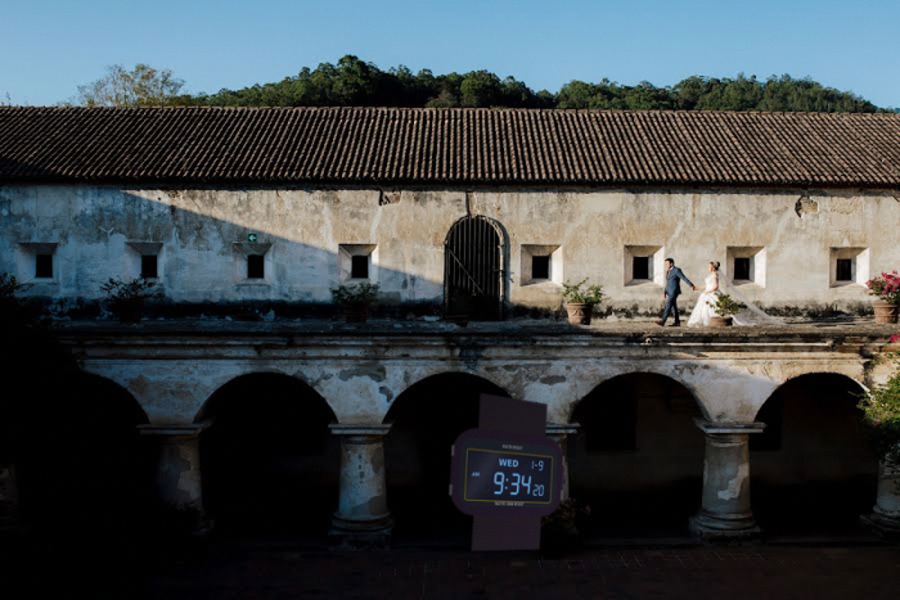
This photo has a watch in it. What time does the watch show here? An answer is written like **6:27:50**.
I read **9:34:20**
